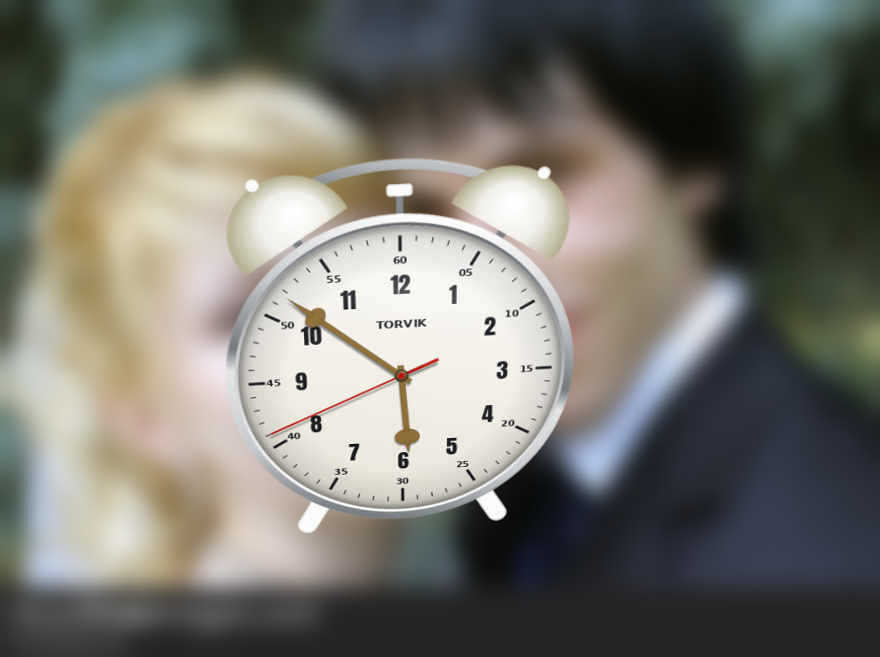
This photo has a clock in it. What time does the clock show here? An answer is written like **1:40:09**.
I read **5:51:41**
